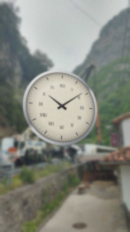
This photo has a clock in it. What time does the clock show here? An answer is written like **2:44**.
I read **10:09**
